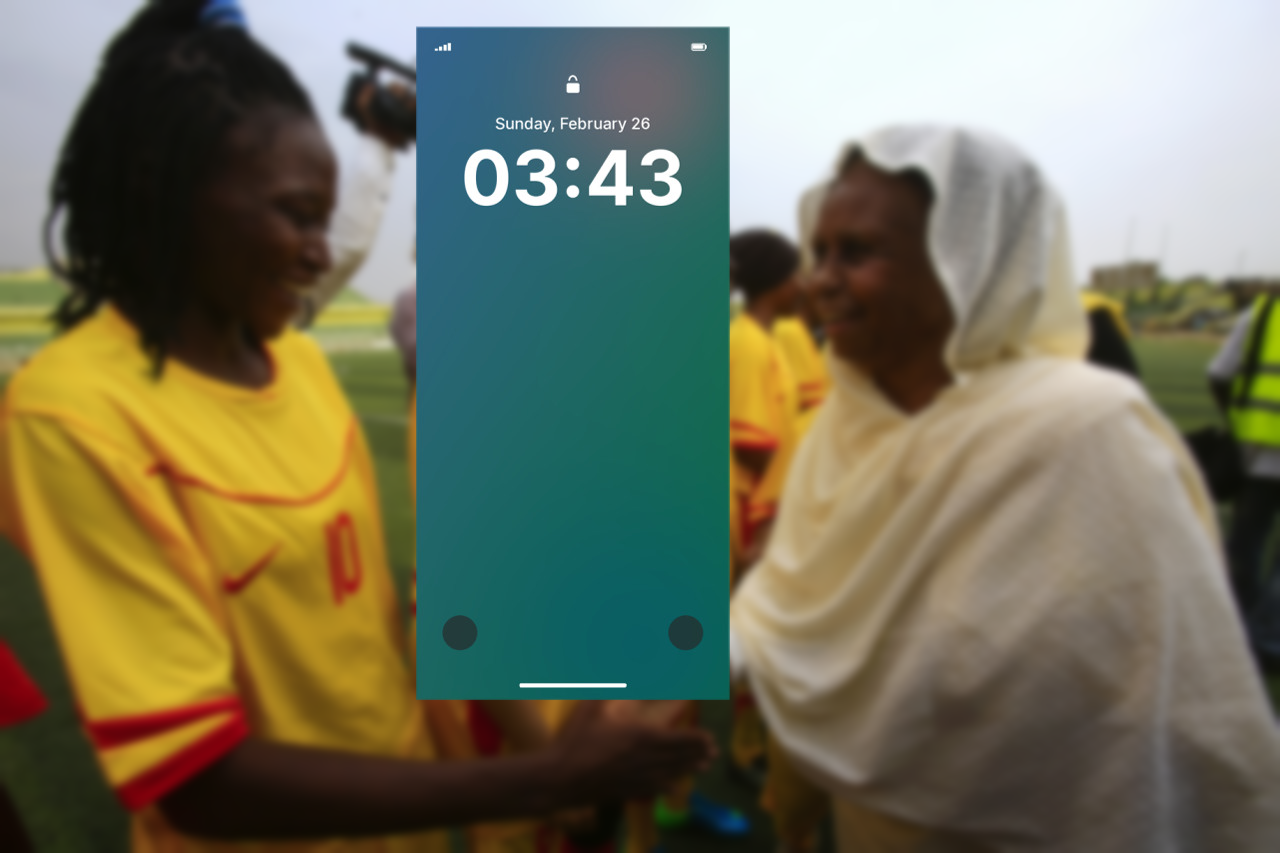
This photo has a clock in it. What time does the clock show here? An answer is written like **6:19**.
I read **3:43**
